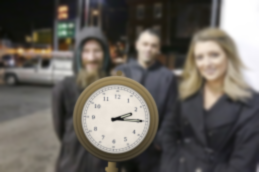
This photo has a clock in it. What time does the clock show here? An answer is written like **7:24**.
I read **2:15**
